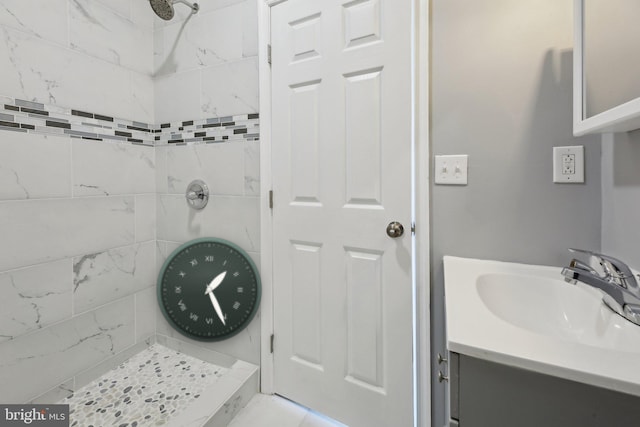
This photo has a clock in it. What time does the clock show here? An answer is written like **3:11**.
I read **1:26**
